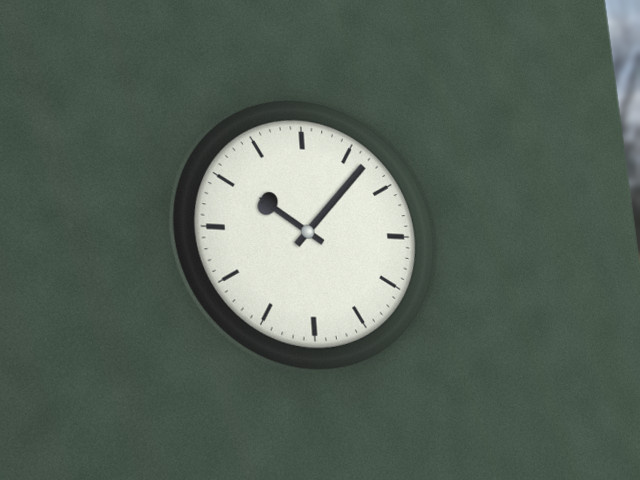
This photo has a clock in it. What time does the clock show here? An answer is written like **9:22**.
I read **10:07**
